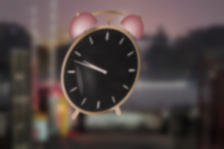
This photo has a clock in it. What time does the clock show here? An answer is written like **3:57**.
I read **9:48**
